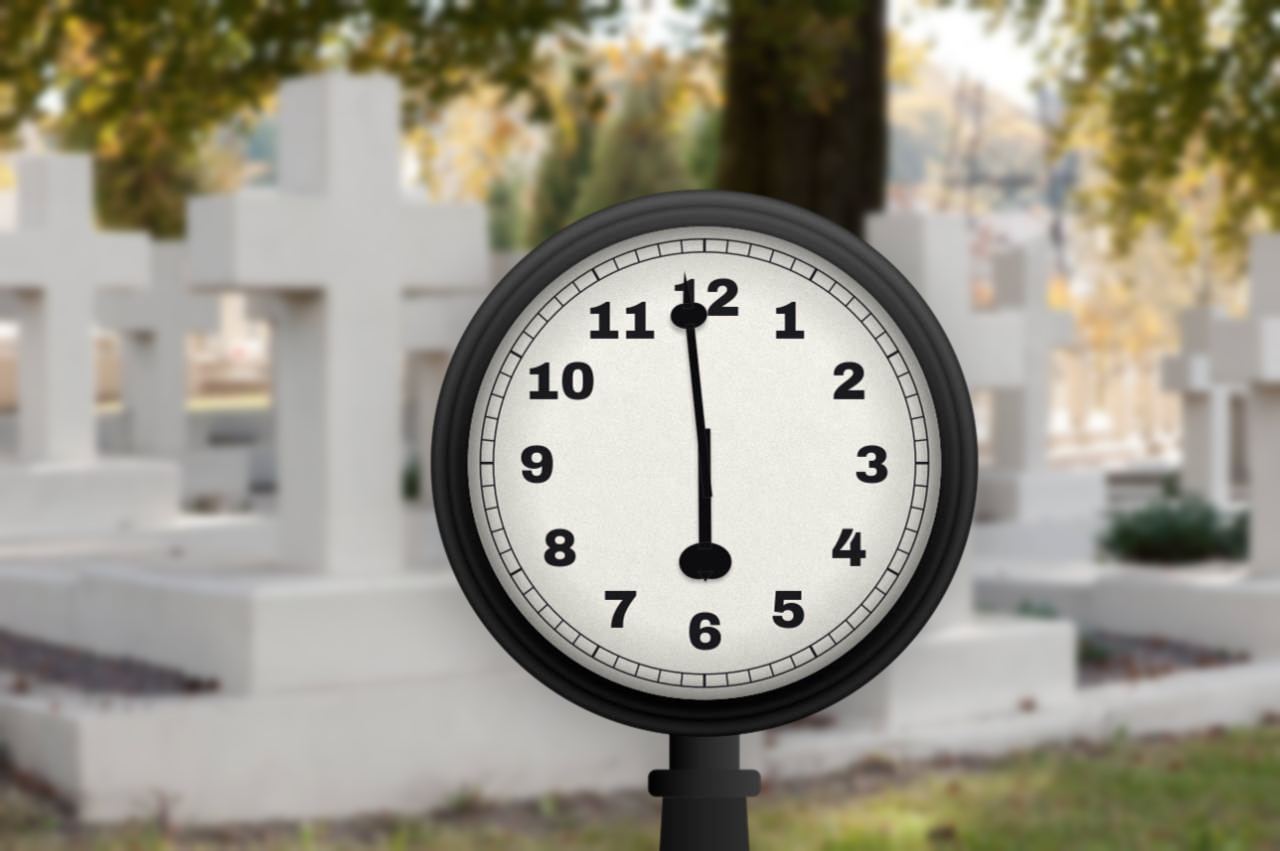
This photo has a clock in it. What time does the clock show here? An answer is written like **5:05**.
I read **5:59**
